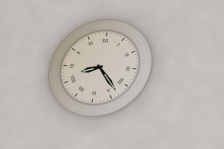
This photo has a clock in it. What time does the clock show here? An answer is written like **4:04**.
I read **8:23**
